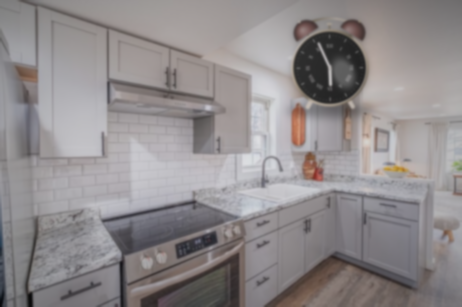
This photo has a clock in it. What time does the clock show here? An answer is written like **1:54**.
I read **5:56**
